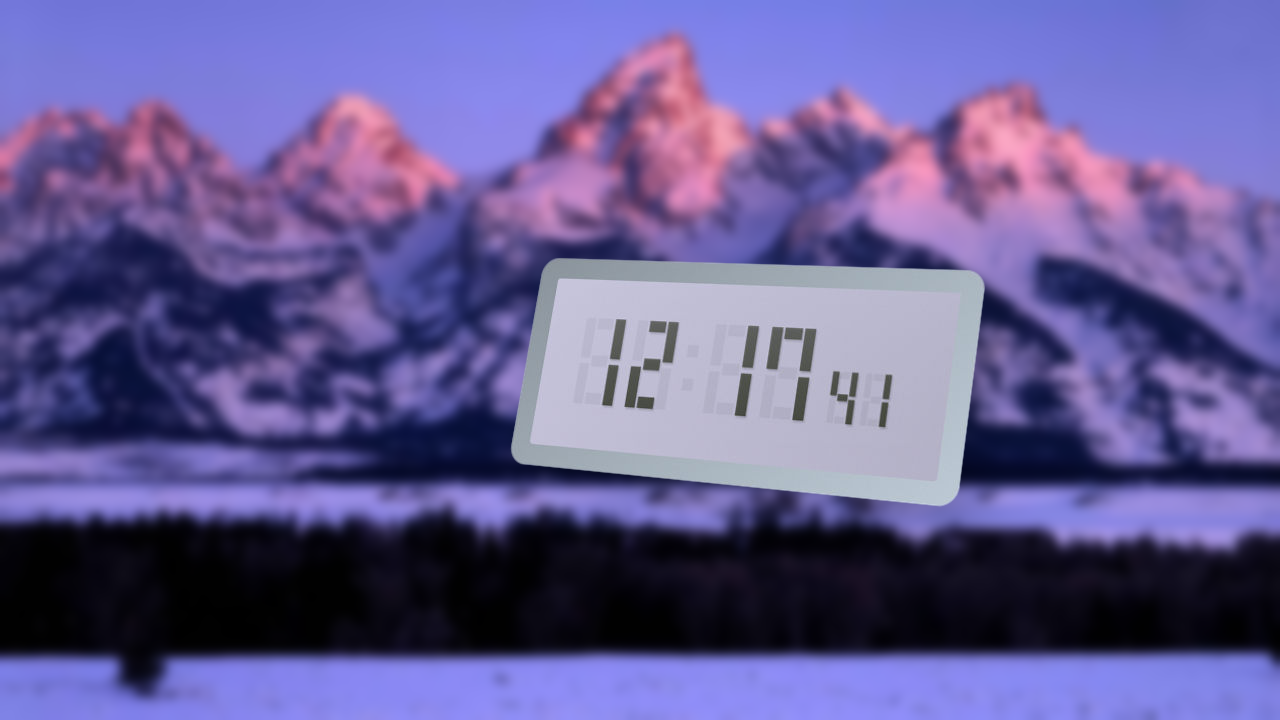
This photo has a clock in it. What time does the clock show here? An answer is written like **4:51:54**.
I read **12:17:41**
